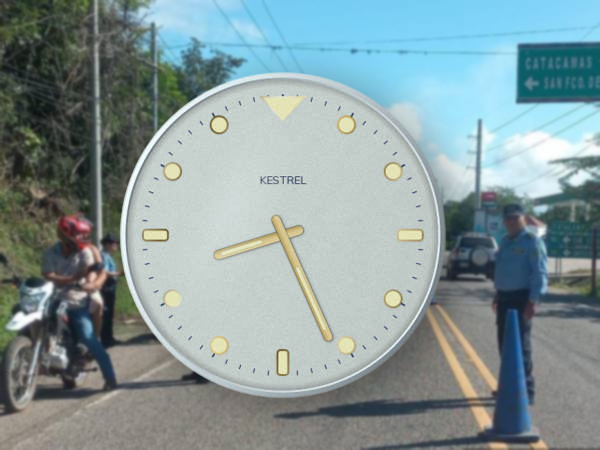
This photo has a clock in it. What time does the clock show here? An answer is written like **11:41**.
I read **8:26**
